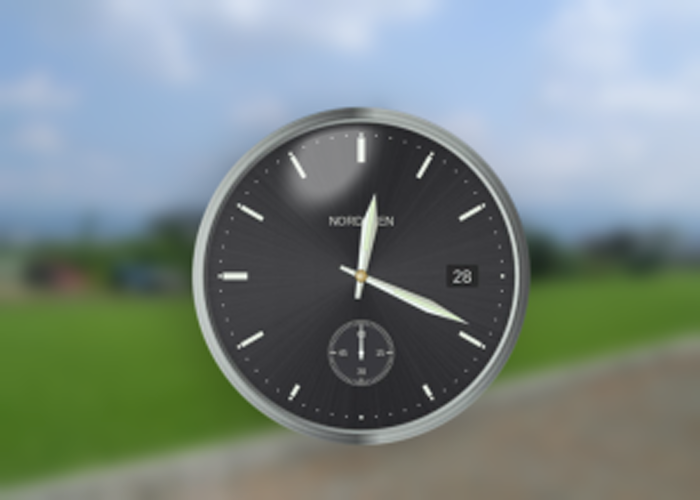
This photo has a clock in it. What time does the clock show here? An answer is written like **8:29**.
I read **12:19**
